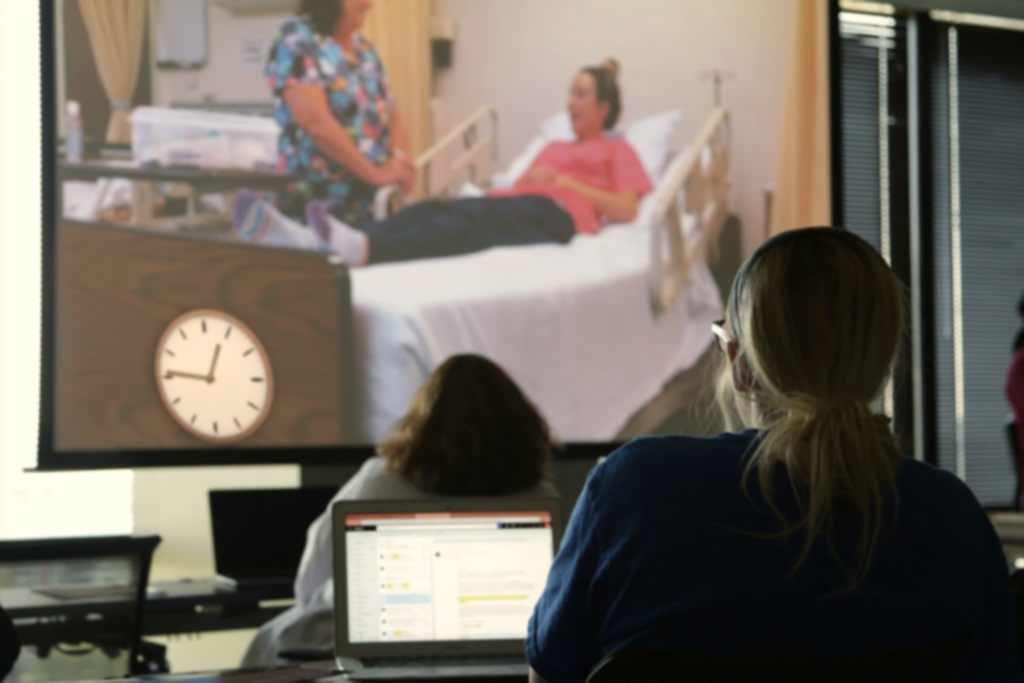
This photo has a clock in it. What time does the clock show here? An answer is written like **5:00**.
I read **12:46**
